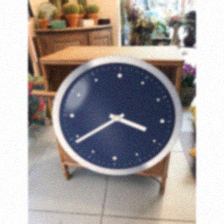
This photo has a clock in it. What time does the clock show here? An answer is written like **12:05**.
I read **3:39**
